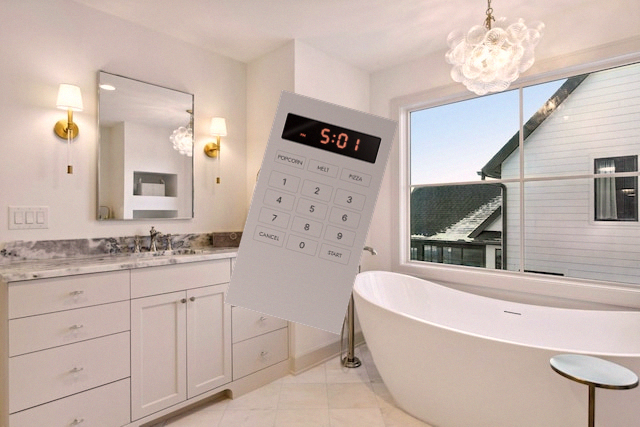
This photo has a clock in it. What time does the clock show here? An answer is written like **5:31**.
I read **5:01**
